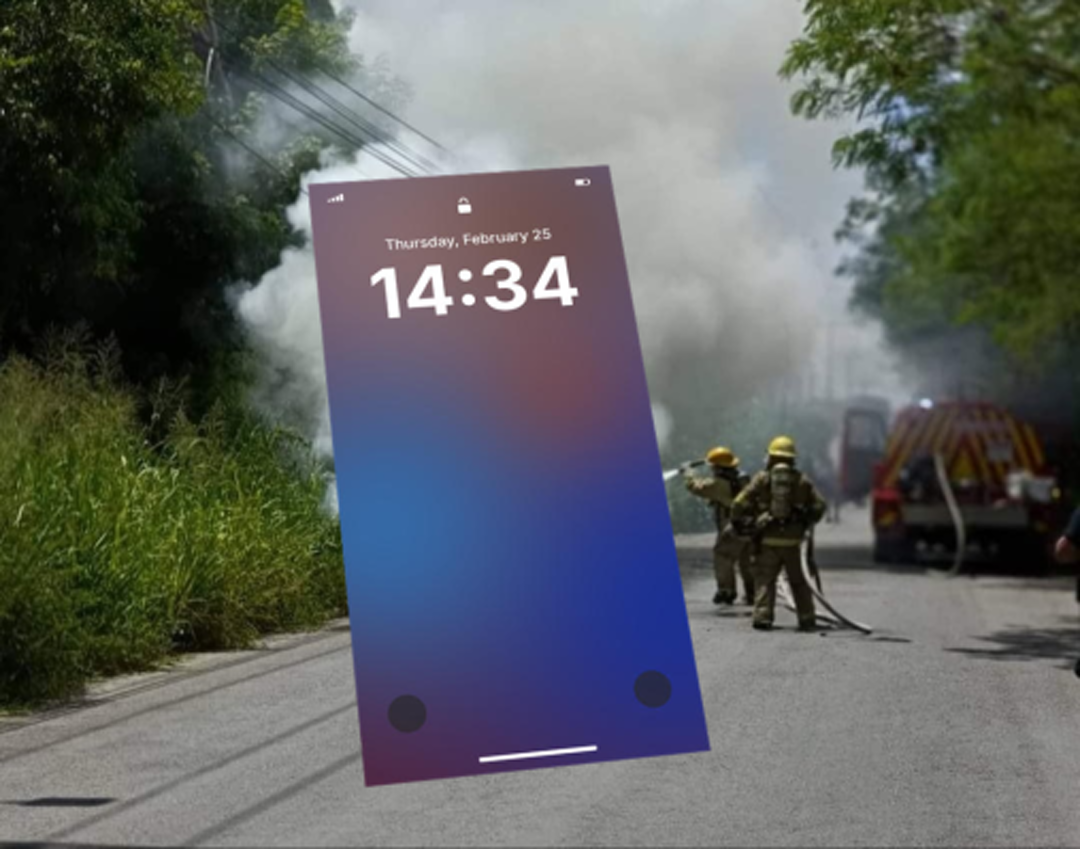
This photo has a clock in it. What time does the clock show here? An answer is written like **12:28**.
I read **14:34**
